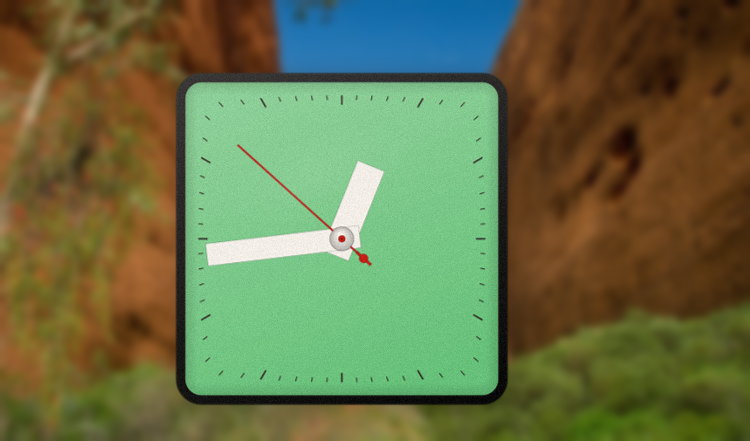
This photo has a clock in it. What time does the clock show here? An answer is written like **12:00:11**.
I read **12:43:52**
